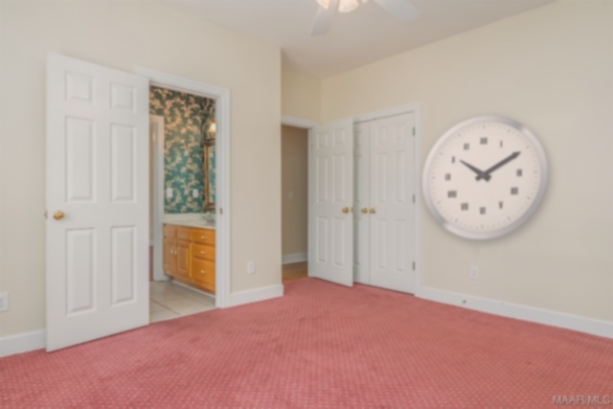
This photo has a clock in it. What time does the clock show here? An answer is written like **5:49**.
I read **10:10**
